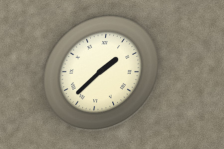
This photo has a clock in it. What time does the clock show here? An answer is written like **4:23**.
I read **1:37**
